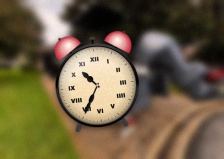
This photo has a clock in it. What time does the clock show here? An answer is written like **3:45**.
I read **10:35**
